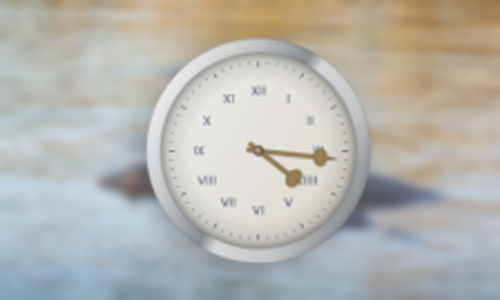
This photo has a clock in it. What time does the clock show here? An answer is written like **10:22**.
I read **4:16**
